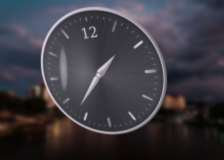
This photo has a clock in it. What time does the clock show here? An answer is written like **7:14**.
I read **1:37**
